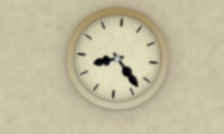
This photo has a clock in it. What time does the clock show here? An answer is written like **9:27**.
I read **8:23**
